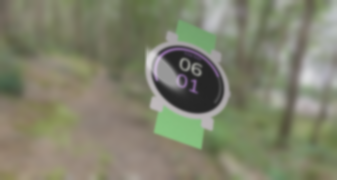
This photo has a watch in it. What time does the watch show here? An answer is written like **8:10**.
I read **6:01**
